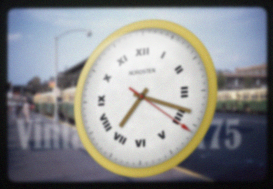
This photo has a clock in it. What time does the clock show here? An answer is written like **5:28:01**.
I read **7:18:21**
